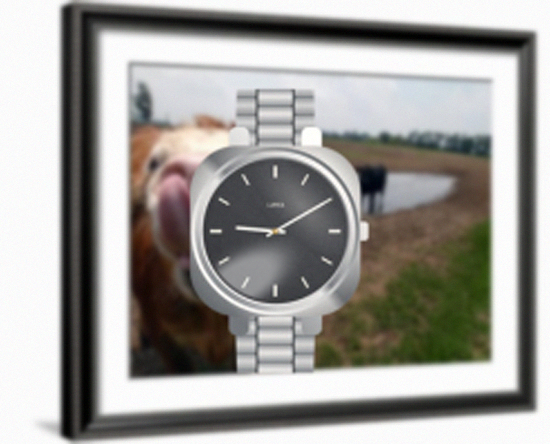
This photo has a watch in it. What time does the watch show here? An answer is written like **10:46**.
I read **9:10**
